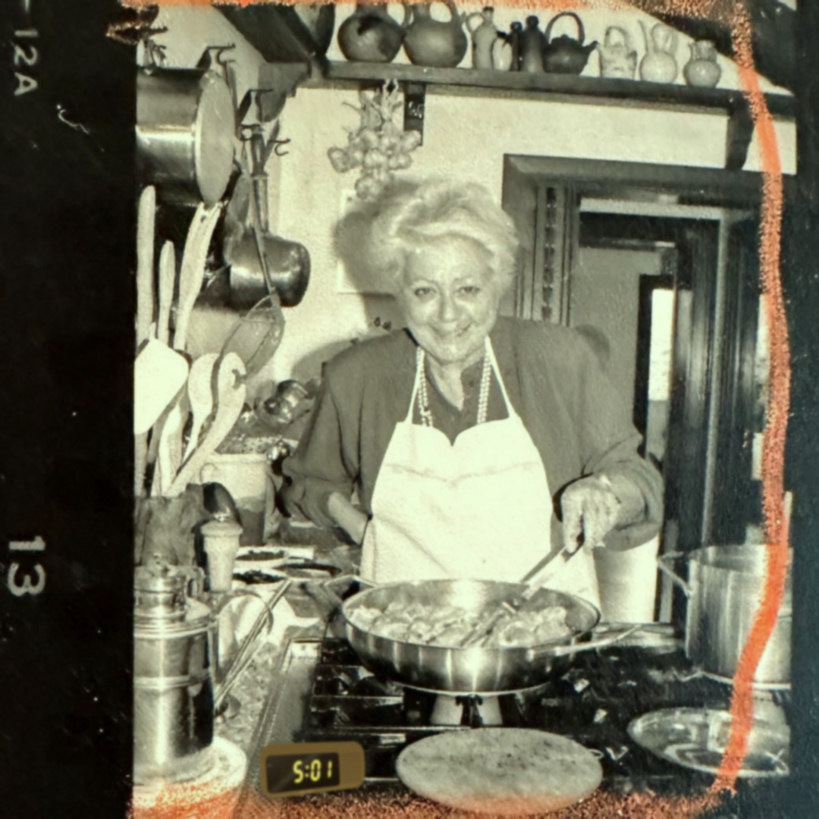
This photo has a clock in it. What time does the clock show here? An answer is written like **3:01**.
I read **5:01**
